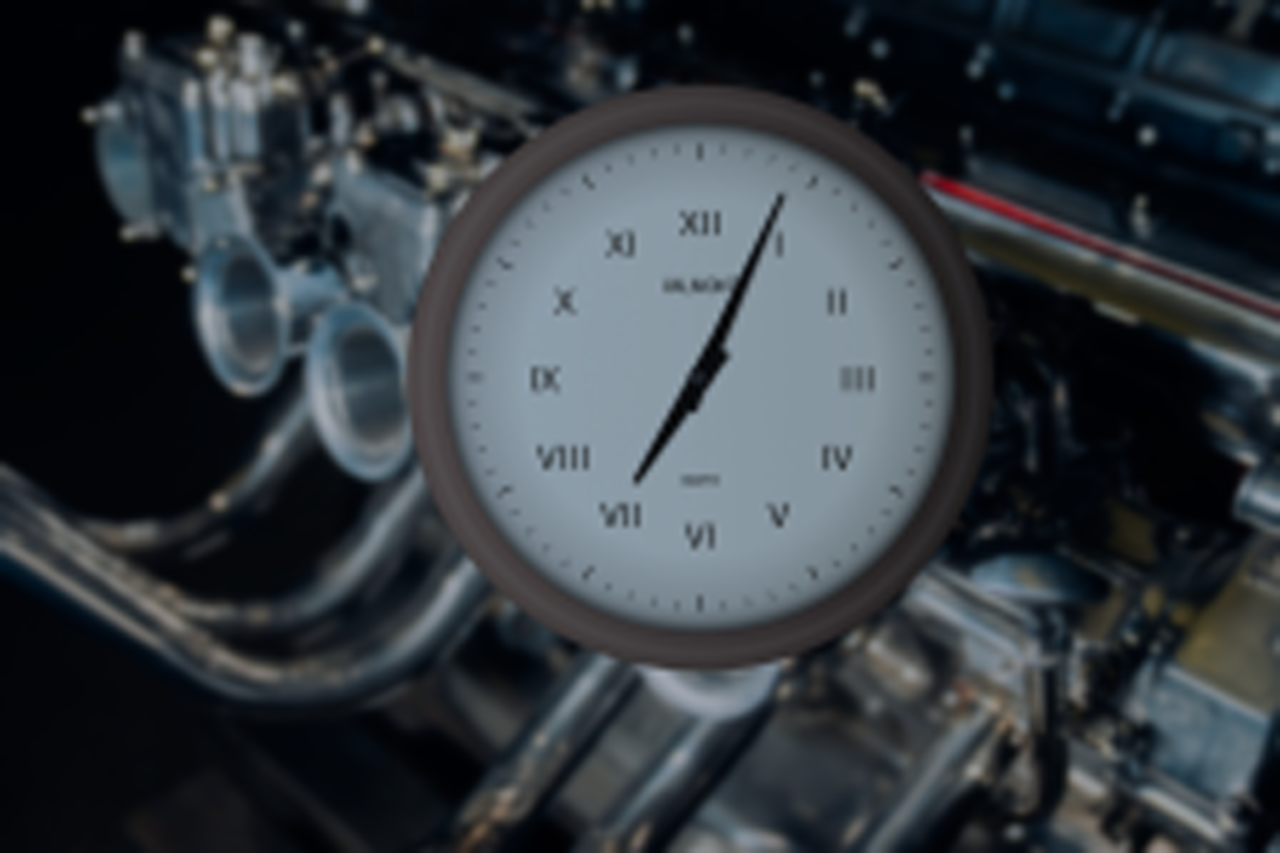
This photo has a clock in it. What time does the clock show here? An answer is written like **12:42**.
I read **7:04**
